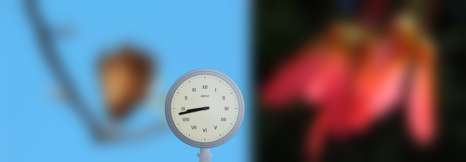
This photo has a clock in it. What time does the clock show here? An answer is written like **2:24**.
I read **8:43**
